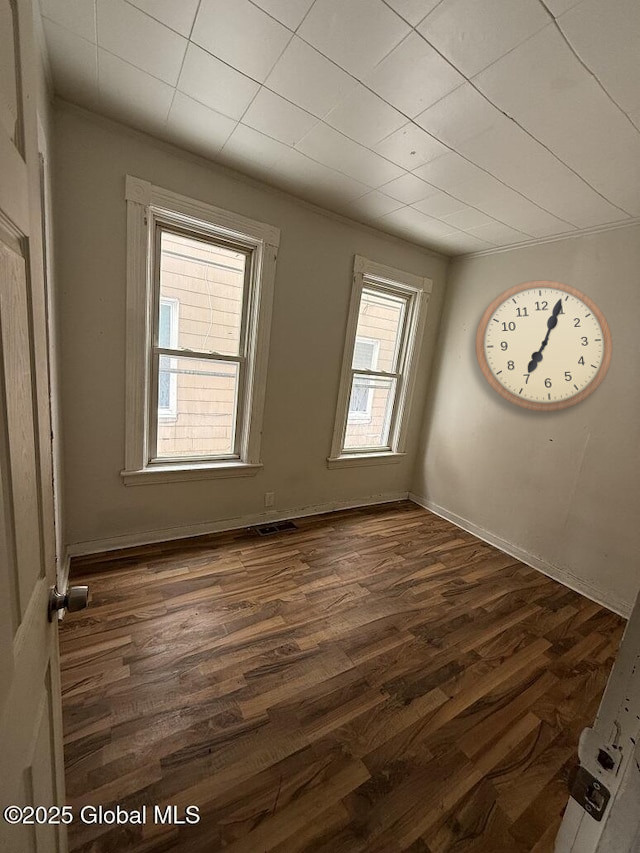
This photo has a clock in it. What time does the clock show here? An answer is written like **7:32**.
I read **7:04**
